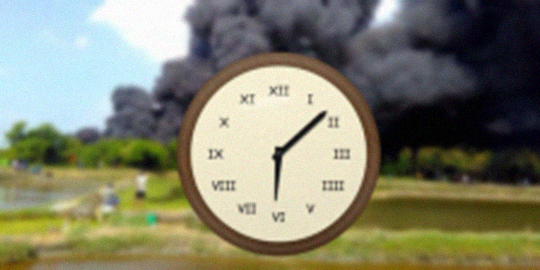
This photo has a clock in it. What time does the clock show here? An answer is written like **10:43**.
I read **6:08**
